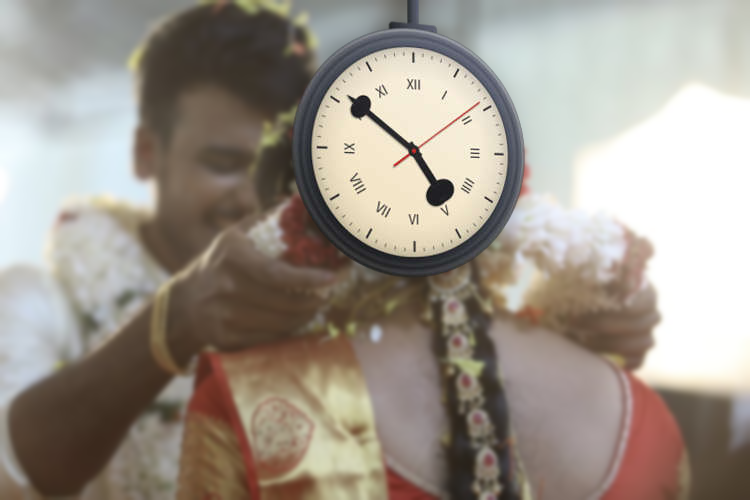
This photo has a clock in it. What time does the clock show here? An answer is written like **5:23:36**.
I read **4:51:09**
